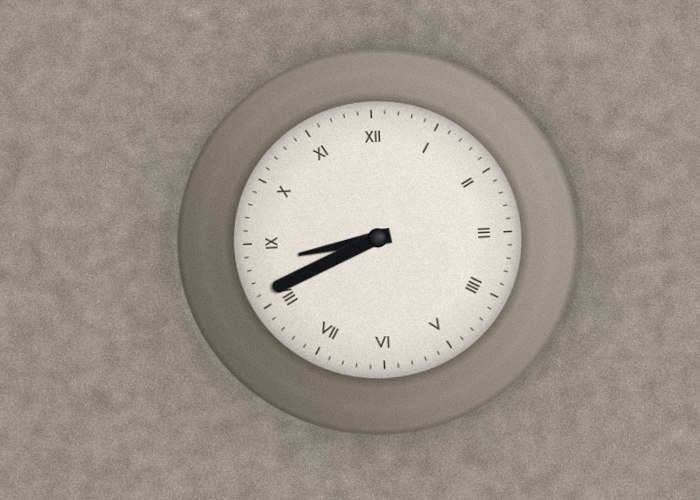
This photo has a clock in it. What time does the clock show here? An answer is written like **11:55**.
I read **8:41**
